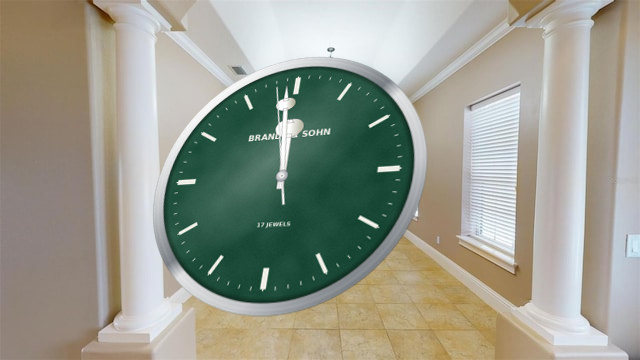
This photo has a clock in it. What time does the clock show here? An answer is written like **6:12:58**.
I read **11:58:58**
